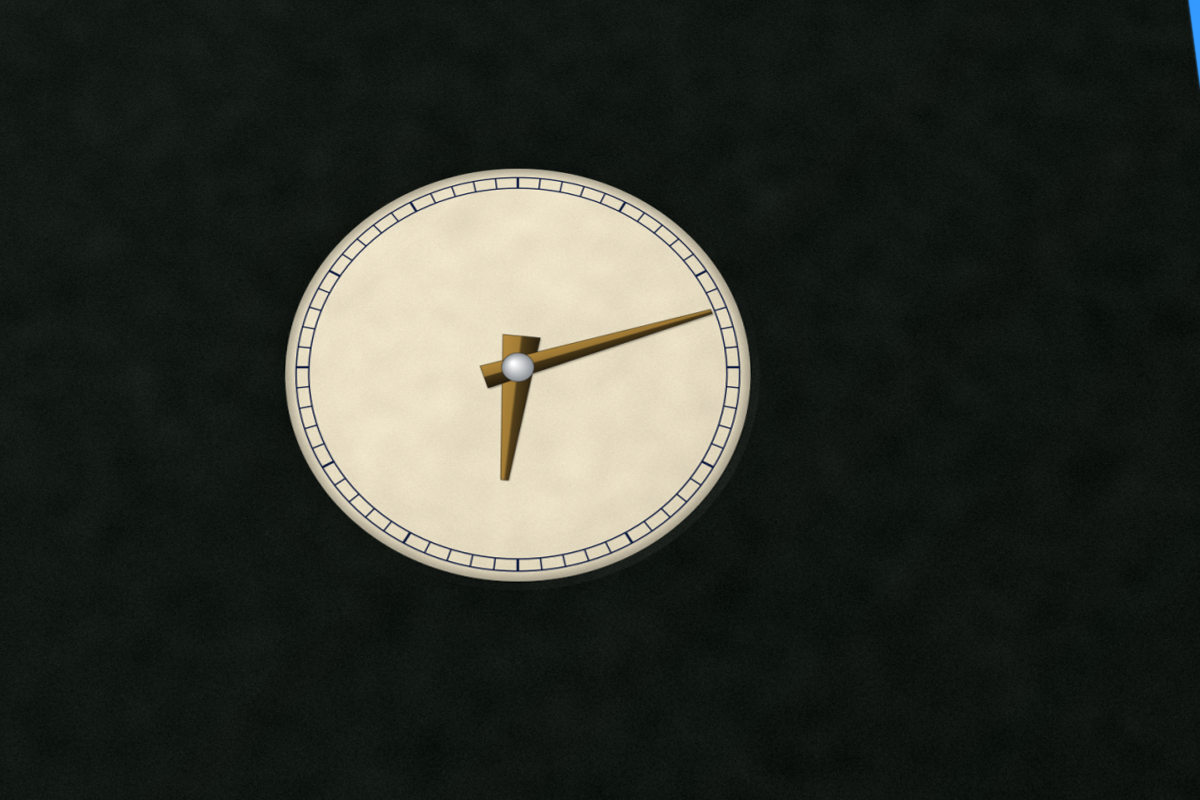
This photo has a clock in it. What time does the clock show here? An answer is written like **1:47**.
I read **6:12**
